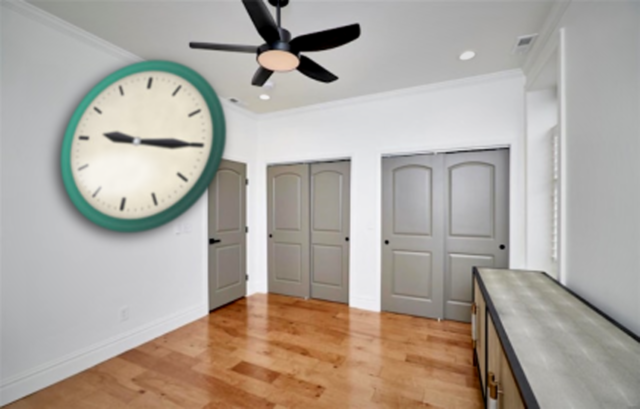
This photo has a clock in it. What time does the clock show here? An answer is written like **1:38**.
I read **9:15**
